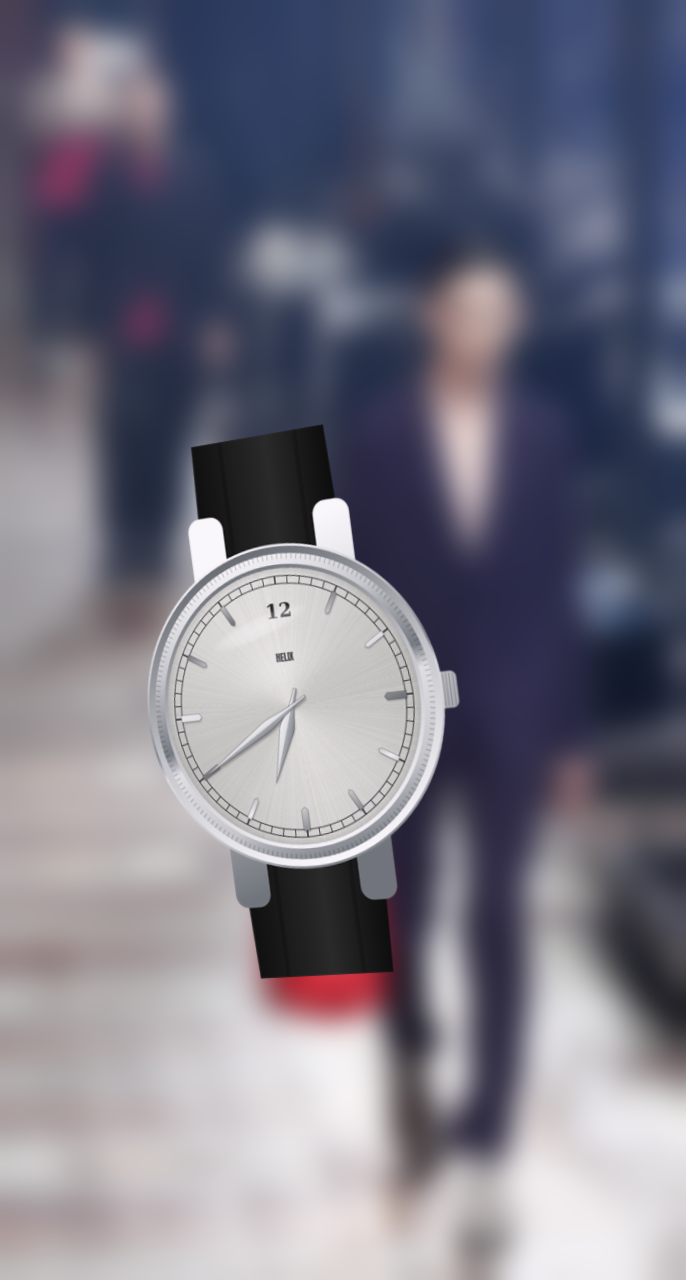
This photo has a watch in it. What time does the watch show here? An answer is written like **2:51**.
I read **6:40**
